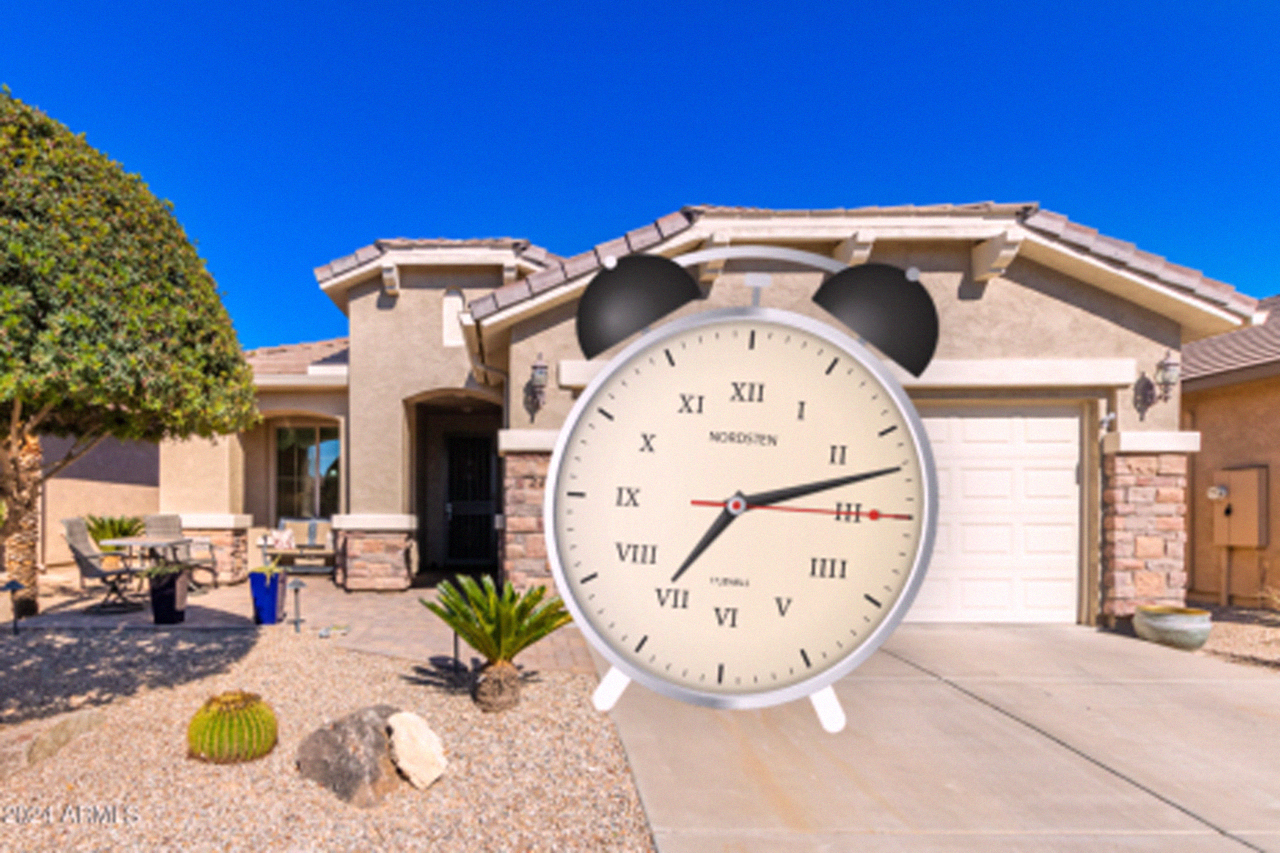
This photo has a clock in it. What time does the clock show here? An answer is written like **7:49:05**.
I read **7:12:15**
